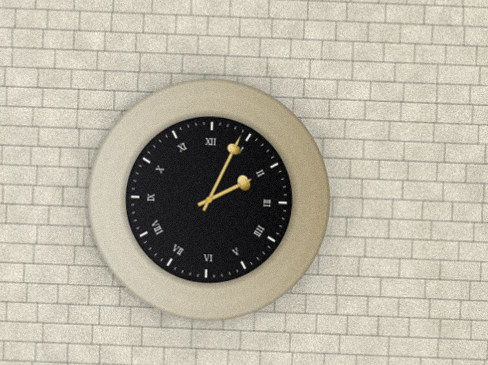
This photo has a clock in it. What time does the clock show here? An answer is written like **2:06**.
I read **2:04**
